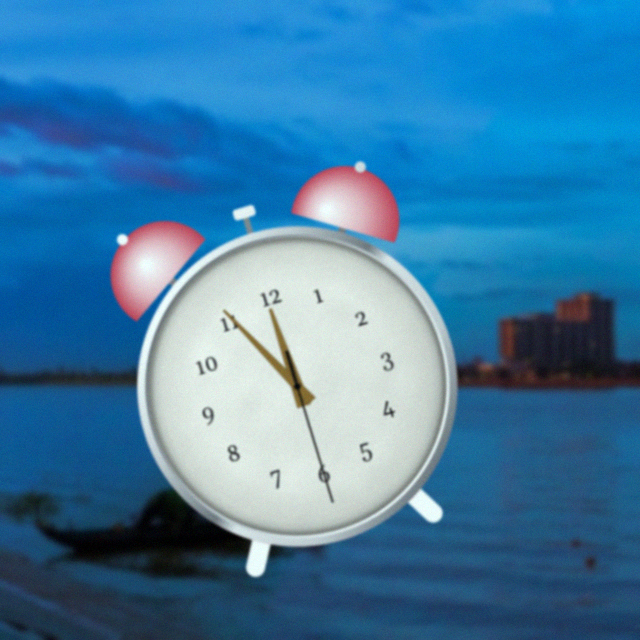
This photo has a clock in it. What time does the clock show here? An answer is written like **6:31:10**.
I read **11:55:30**
